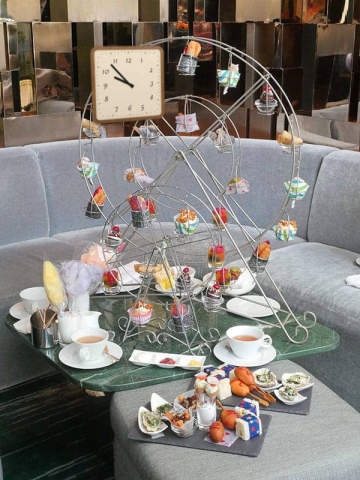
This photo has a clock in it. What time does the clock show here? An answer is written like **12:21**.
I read **9:53**
